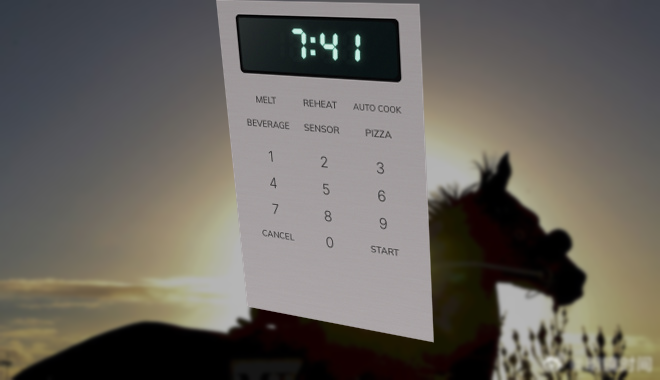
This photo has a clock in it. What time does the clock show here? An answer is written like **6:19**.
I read **7:41**
